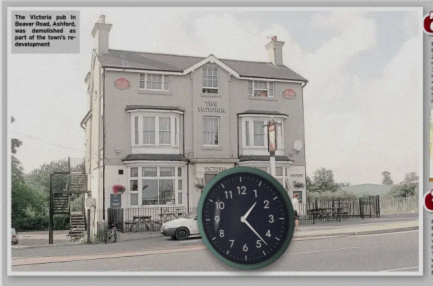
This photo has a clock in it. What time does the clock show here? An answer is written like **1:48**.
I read **1:23**
